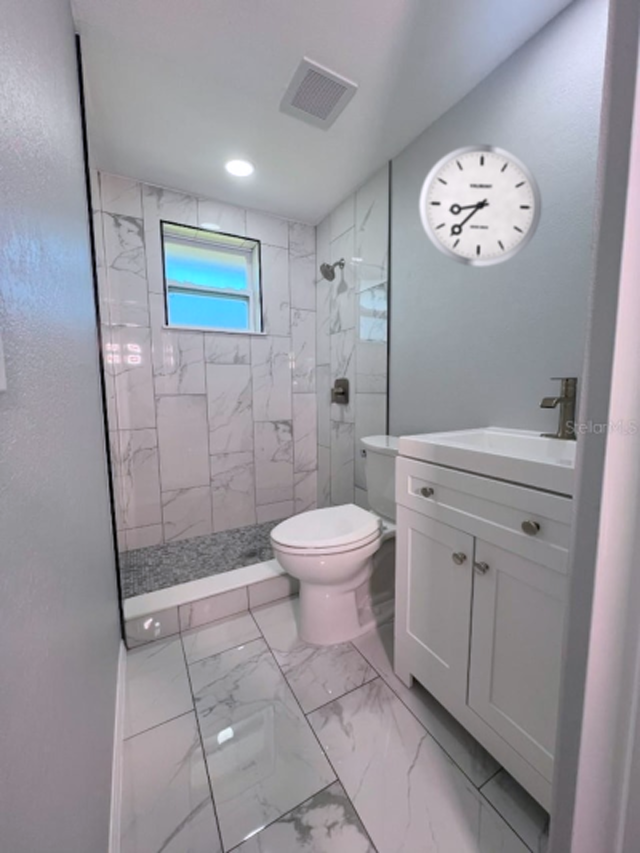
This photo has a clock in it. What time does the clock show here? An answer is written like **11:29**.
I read **8:37**
